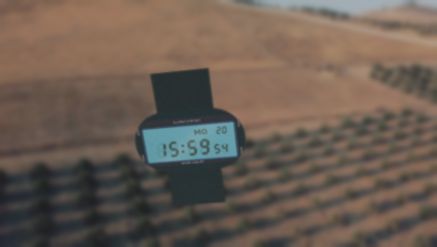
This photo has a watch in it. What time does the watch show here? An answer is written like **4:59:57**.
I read **15:59:54**
